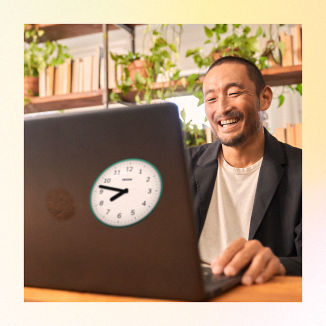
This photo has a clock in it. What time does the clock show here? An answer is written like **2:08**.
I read **7:47**
